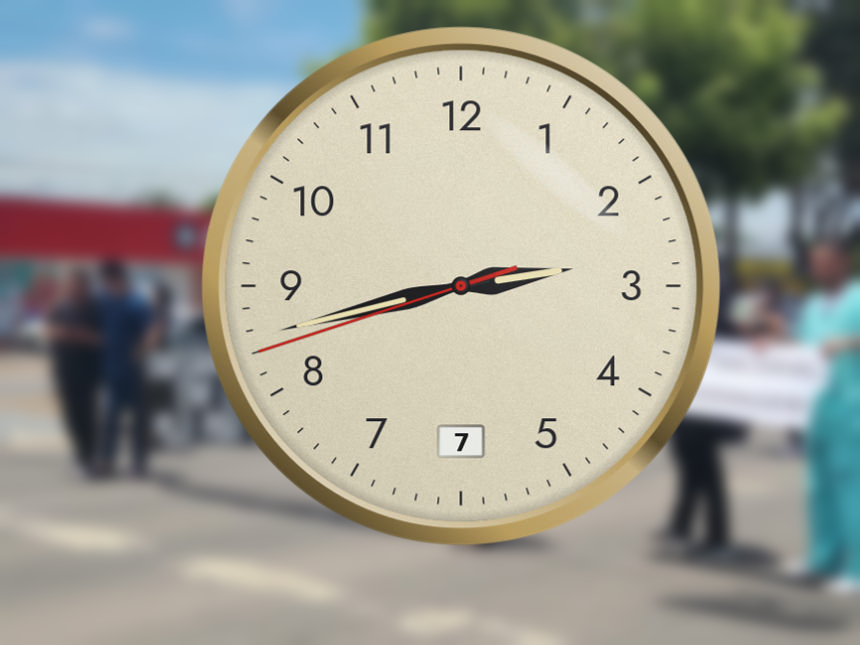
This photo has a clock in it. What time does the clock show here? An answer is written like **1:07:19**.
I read **2:42:42**
